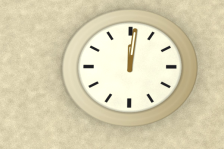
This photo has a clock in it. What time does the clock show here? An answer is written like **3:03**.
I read **12:01**
